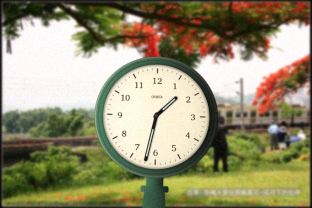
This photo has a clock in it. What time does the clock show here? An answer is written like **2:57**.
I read **1:32**
